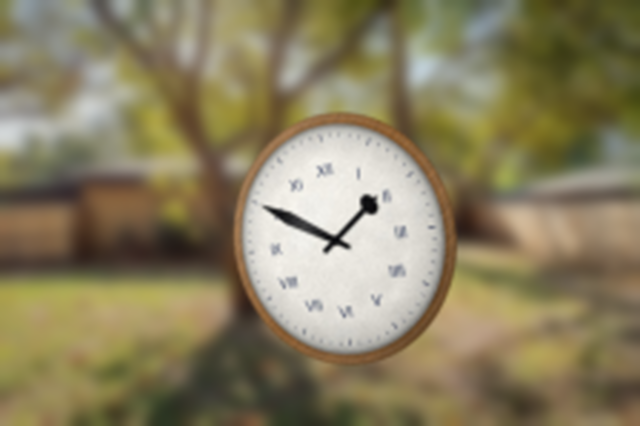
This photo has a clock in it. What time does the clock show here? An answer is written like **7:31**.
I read **1:50**
